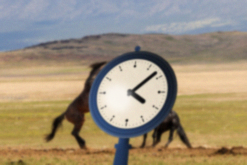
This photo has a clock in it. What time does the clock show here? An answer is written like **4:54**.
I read **4:08**
